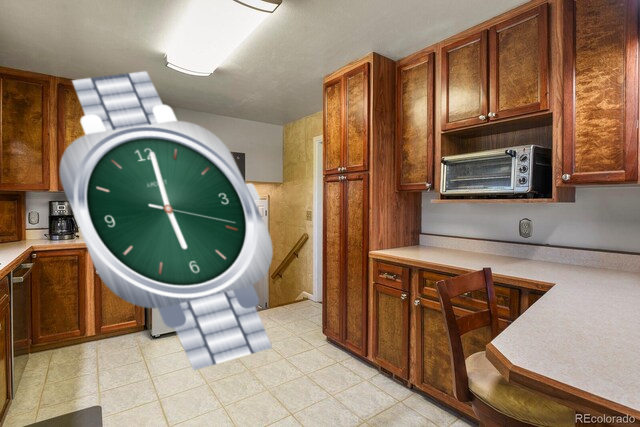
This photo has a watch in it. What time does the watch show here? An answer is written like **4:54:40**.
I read **6:01:19**
